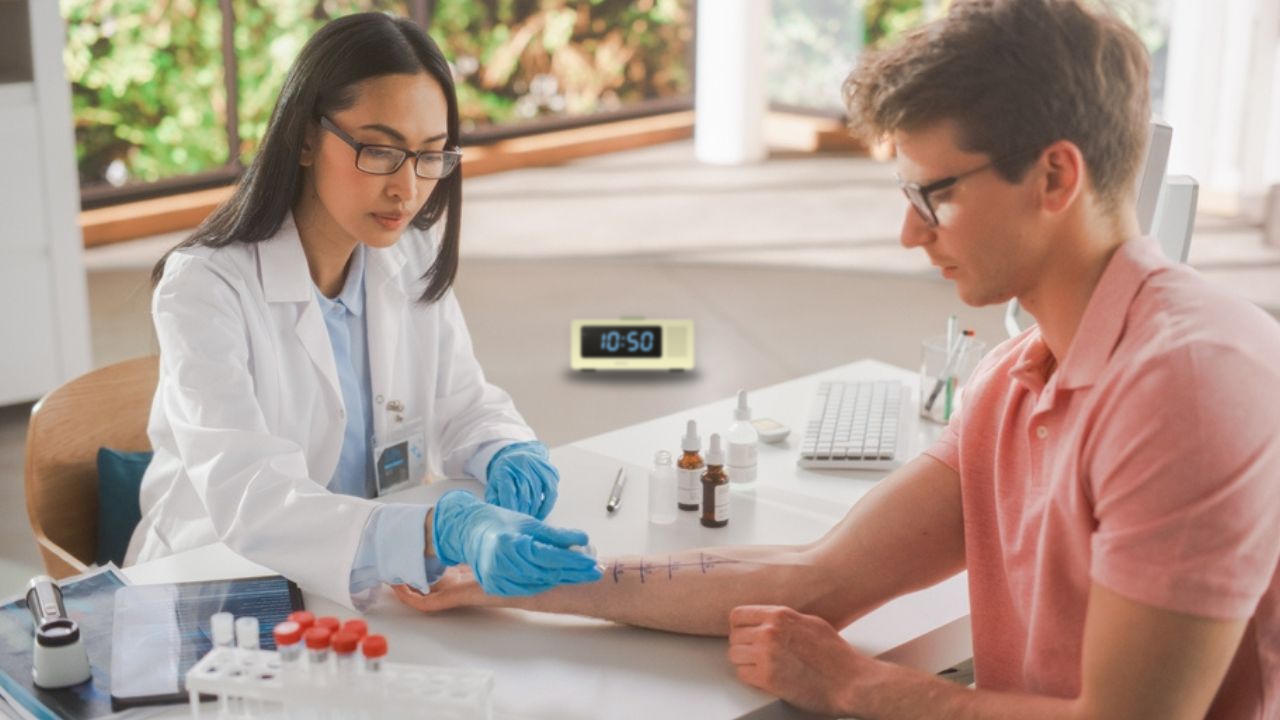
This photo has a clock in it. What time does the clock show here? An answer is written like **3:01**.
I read **10:50**
